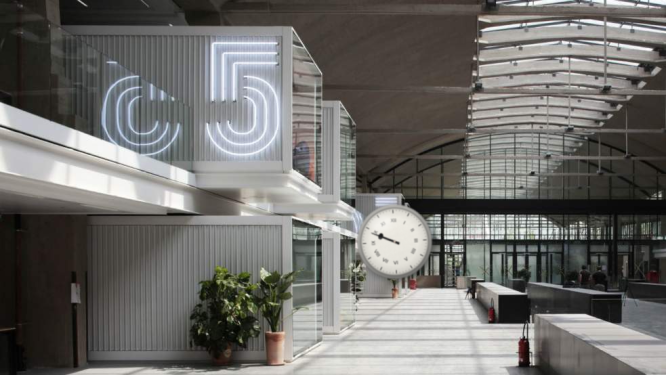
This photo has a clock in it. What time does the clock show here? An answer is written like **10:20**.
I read **9:49**
